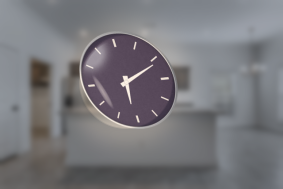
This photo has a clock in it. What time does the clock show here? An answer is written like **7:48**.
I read **6:11**
